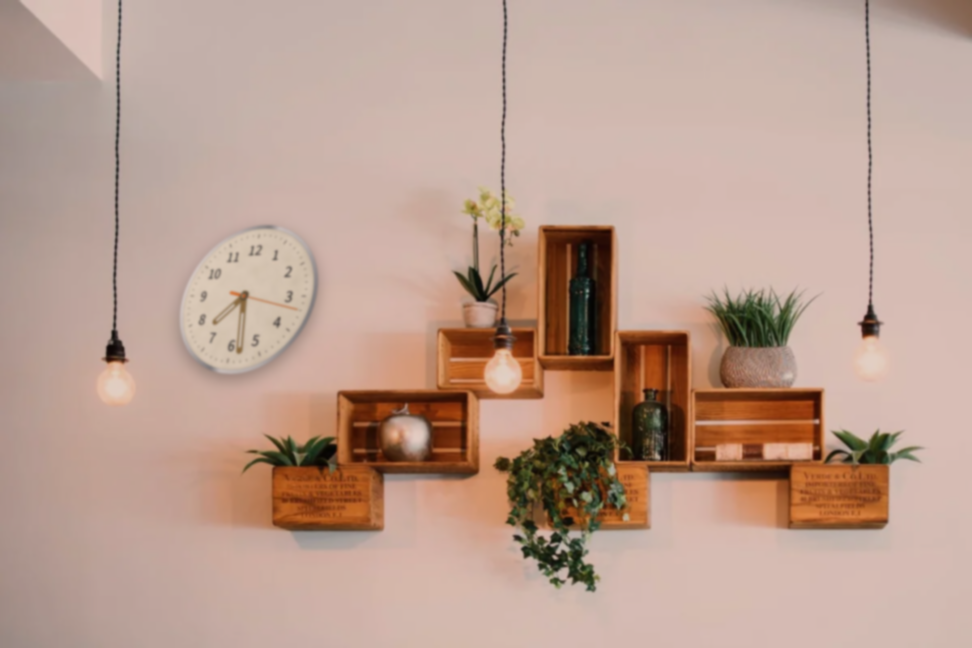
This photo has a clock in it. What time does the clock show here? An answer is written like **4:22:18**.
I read **7:28:17**
